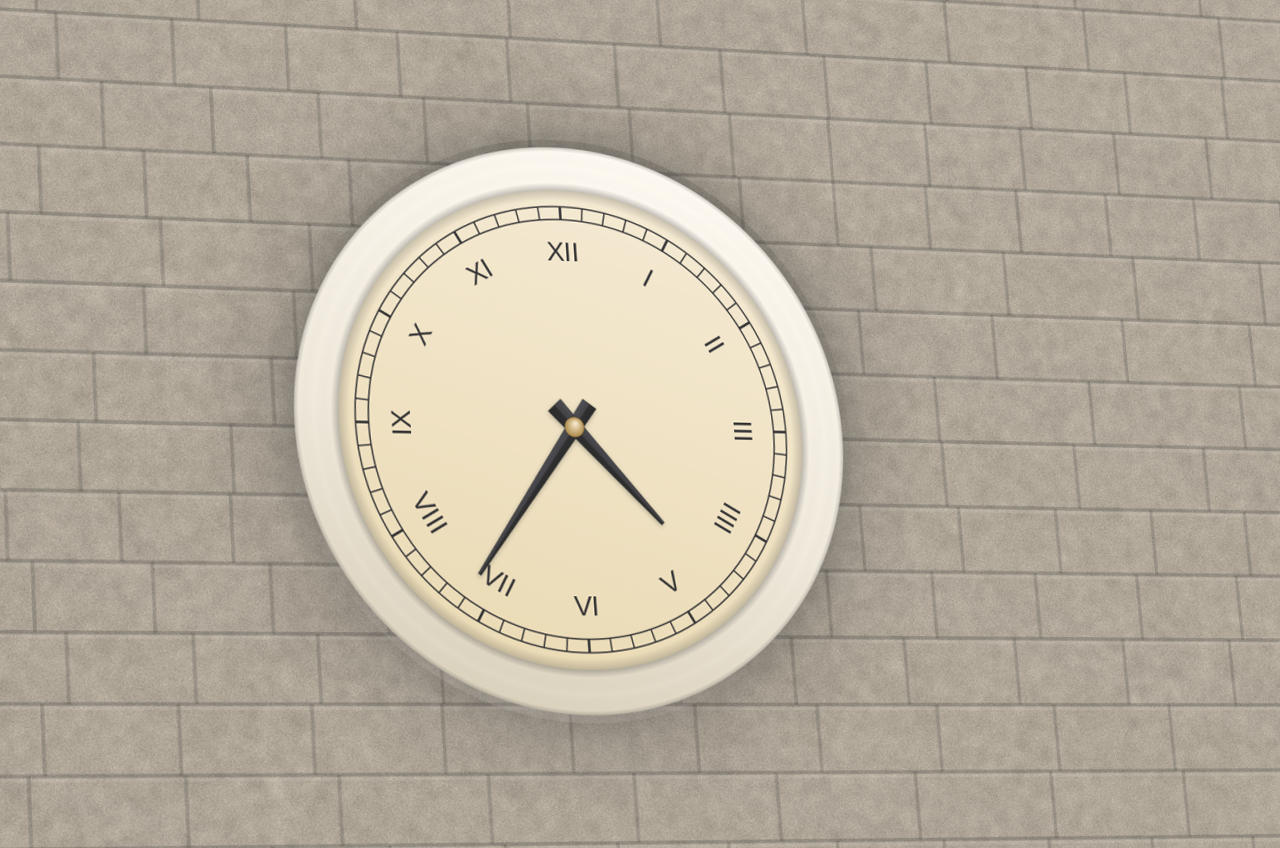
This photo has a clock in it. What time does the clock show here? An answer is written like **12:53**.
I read **4:36**
